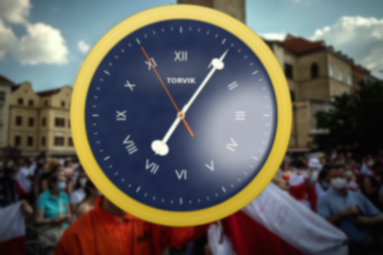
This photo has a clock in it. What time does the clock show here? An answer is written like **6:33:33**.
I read **7:05:55**
